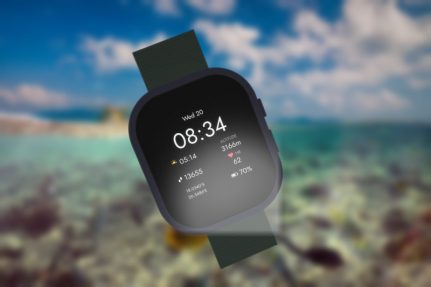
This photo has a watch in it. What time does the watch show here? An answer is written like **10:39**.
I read **8:34**
